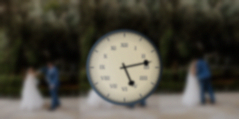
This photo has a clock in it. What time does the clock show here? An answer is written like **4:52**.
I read **5:13**
